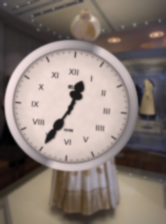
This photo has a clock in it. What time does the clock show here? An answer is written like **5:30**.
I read **12:35**
